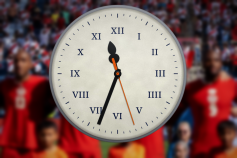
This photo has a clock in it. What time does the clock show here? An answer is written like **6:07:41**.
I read **11:33:27**
